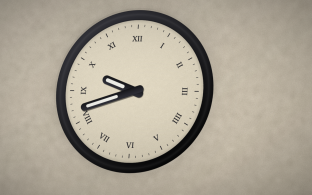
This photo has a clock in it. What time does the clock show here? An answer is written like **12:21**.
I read **9:42**
